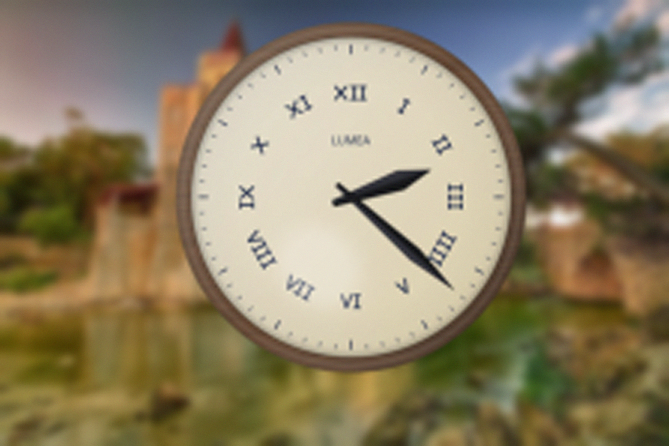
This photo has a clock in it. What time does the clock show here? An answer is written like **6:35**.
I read **2:22**
